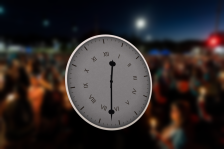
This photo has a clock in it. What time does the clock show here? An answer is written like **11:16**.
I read **12:32**
